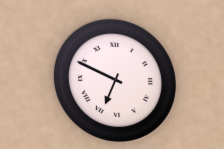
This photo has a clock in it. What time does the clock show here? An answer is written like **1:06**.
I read **6:49**
